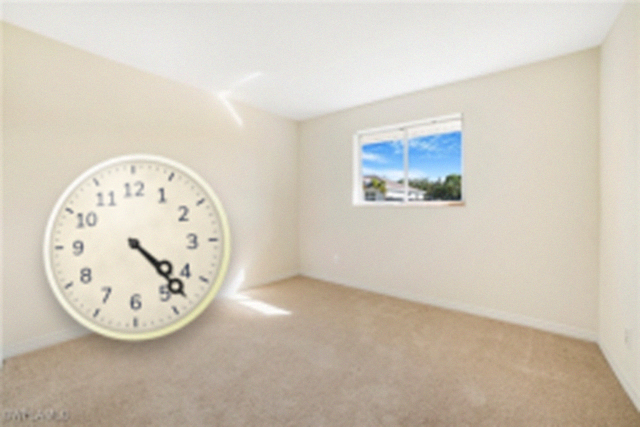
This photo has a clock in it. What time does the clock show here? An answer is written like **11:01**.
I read **4:23**
